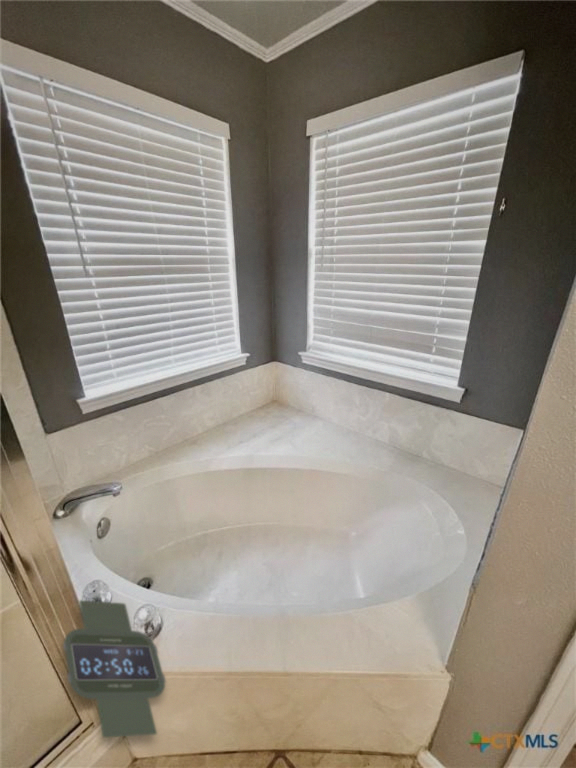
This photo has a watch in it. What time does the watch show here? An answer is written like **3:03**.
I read **2:50**
